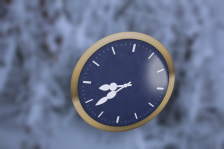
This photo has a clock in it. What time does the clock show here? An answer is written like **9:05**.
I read **8:38**
